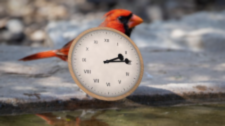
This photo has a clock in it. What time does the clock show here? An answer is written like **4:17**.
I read **2:14**
